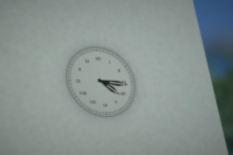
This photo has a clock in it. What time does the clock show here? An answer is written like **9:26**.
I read **4:16**
